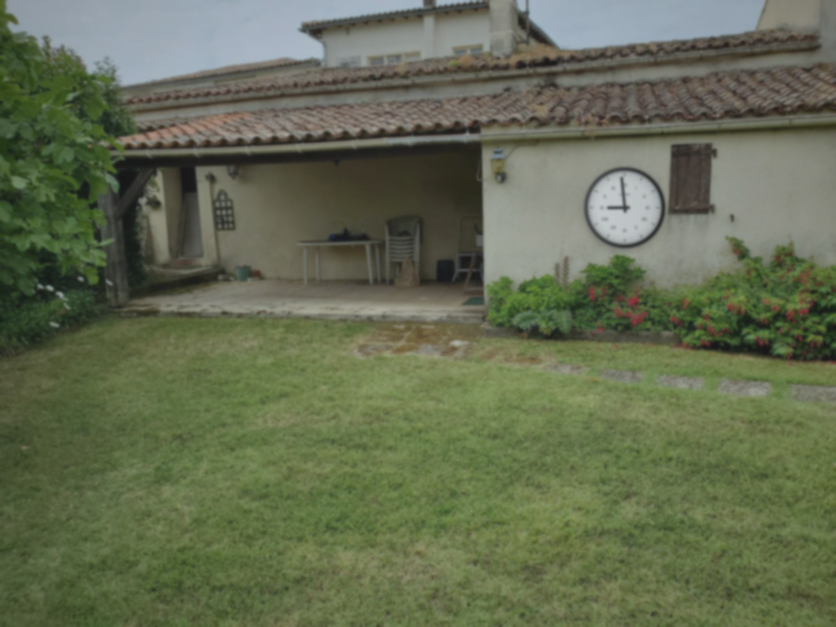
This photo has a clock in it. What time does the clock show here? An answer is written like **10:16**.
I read **8:59**
